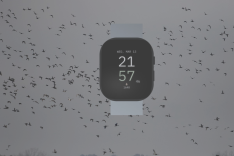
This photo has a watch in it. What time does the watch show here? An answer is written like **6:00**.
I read **21:57**
